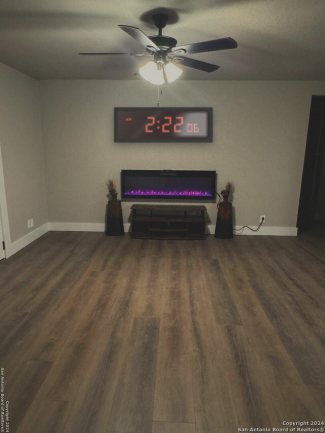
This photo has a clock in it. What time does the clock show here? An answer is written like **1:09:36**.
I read **2:22:06**
